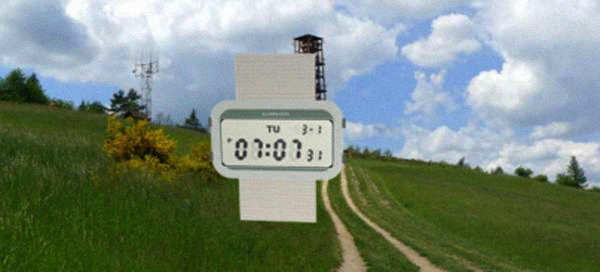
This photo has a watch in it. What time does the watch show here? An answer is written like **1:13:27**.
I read **7:07:31**
